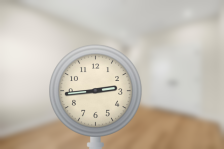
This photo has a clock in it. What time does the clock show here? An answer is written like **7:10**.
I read **2:44**
